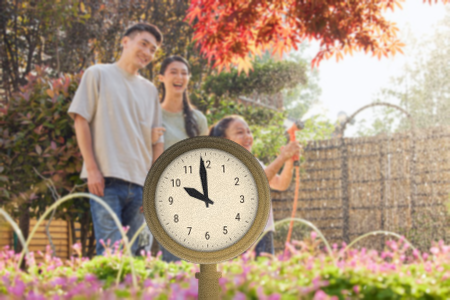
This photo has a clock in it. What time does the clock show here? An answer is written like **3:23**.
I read **9:59**
